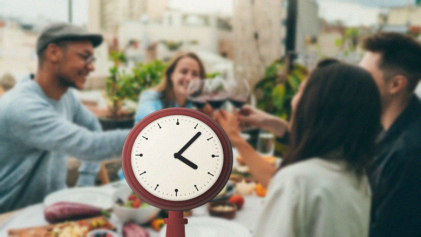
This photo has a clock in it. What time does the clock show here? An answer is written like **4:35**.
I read **4:07**
